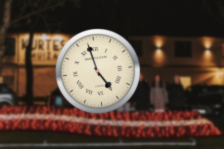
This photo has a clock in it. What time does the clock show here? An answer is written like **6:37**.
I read **4:58**
